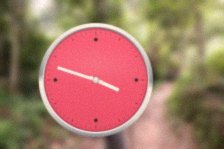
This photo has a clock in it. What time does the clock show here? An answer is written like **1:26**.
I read **3:48**
